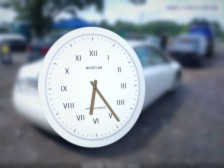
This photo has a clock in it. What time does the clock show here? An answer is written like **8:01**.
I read **6:24**
